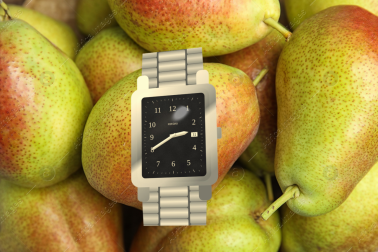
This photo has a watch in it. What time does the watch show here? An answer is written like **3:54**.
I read **2:40**
